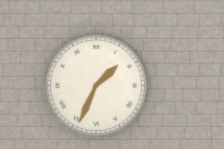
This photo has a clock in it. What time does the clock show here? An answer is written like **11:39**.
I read **1:34**
